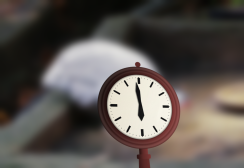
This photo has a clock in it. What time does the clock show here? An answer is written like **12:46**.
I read **5:59**
